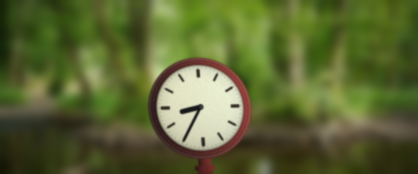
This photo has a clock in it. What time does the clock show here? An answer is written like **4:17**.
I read **8:35**
